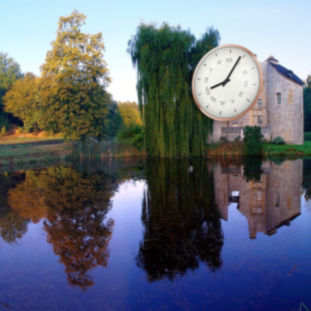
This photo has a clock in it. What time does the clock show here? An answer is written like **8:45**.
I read **8:04**
